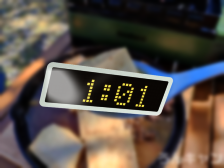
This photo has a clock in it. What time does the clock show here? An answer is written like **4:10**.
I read **1:01**
